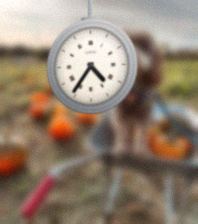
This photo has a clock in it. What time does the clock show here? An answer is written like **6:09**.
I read **4:36**
